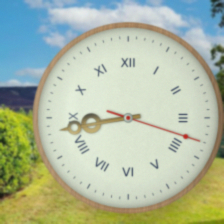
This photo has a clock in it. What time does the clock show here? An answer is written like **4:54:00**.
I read **8:43:18**
